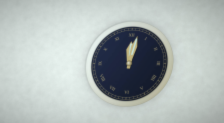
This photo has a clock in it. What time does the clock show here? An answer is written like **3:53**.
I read **12:02**
